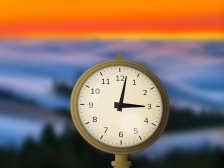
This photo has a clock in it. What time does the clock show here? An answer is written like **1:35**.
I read **3:02**
